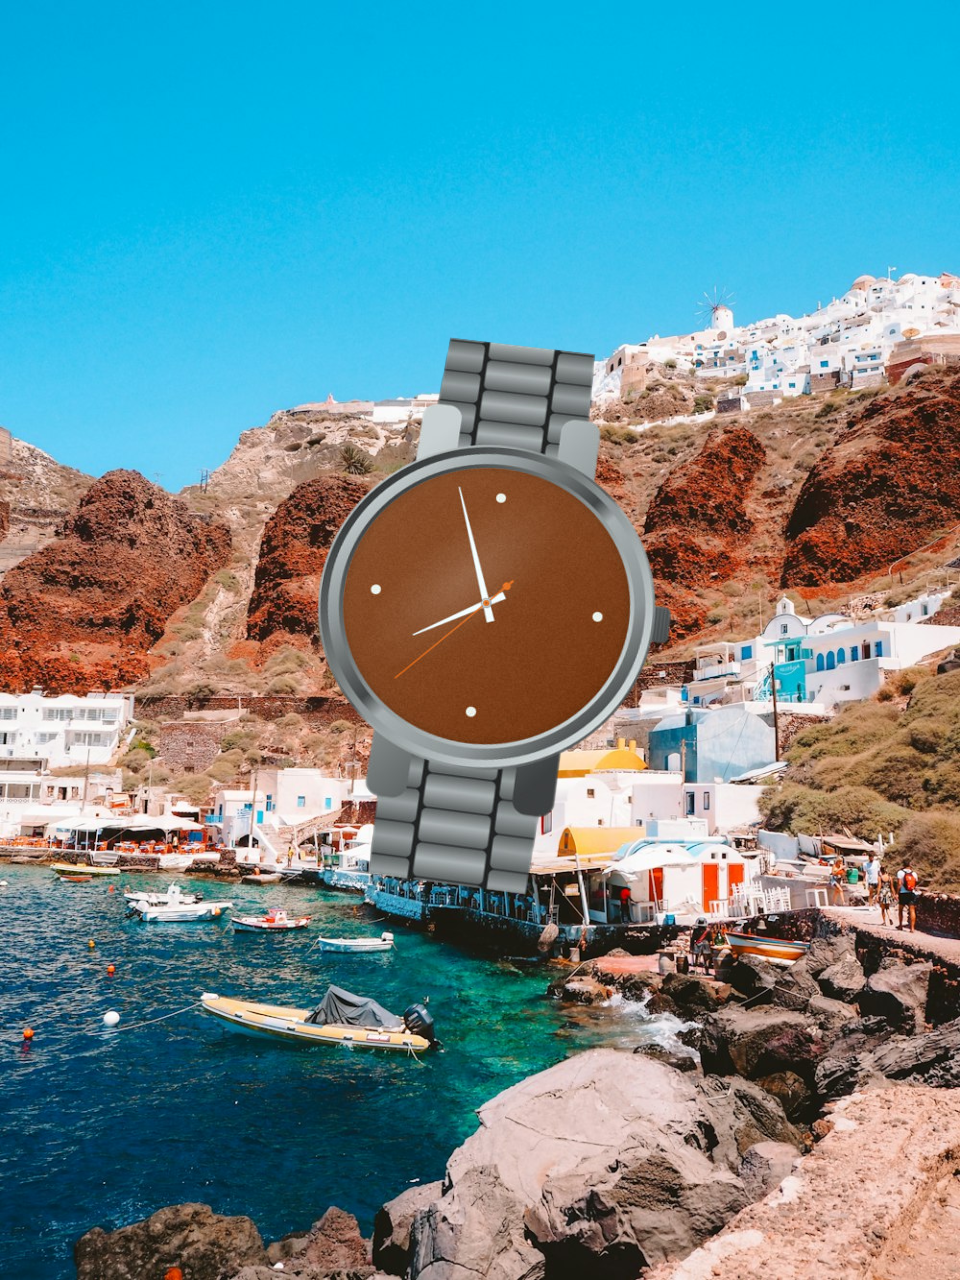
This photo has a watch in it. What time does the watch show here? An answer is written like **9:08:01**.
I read **7:56:37**
